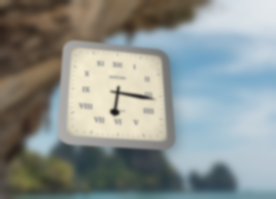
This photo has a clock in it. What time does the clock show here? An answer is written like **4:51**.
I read **6:16**
